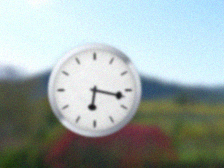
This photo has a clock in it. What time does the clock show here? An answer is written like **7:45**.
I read **6:17**
